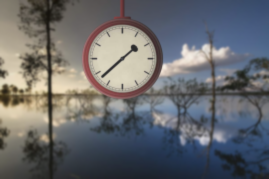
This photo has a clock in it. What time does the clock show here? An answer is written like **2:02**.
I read **1:38**
